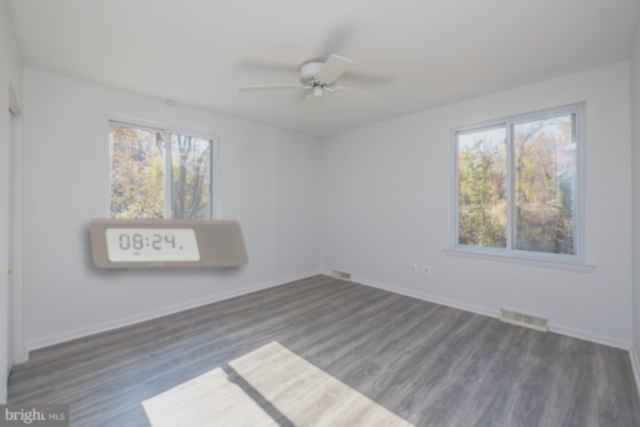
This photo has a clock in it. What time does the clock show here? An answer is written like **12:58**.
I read **8:24**
